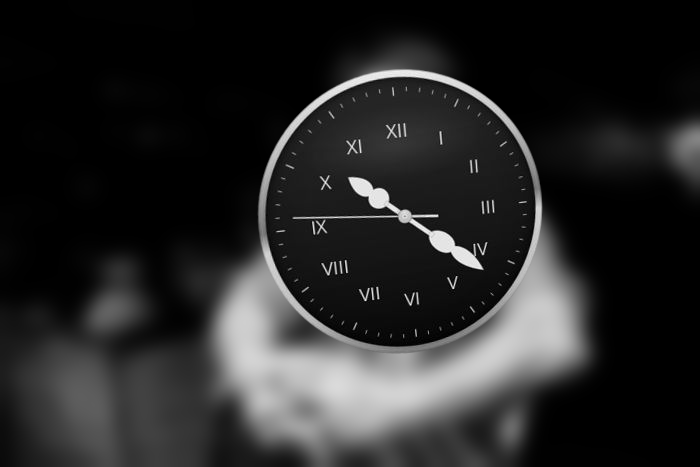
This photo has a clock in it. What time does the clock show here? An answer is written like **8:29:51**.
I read **10:21:46**
